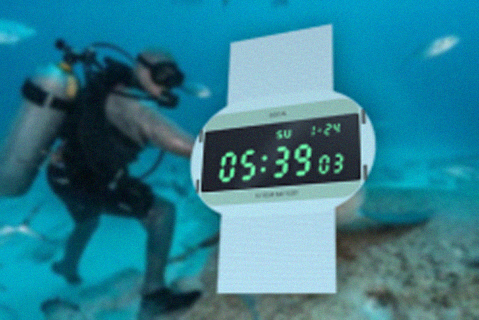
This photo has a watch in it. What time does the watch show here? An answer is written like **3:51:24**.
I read **5:39:03**
